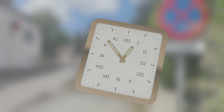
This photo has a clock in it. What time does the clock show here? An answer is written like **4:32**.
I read **12:52**
